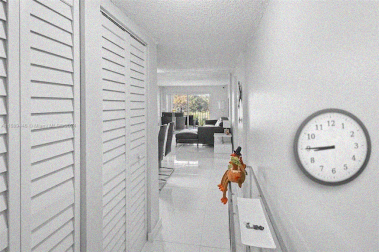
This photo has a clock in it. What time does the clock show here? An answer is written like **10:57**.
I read **8:45**
